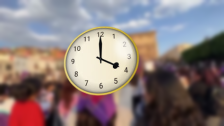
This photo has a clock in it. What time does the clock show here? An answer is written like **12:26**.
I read **4:00**
